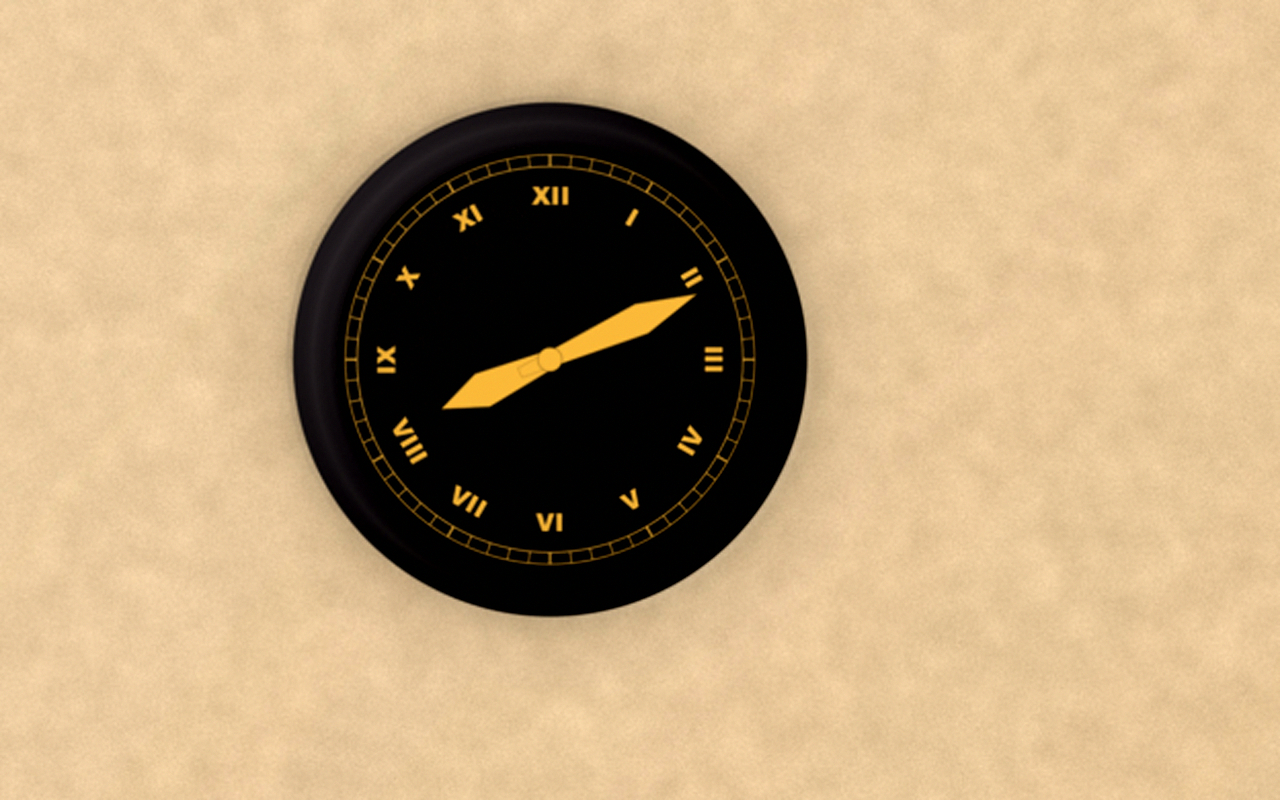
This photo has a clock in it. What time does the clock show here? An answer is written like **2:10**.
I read **8:11**
